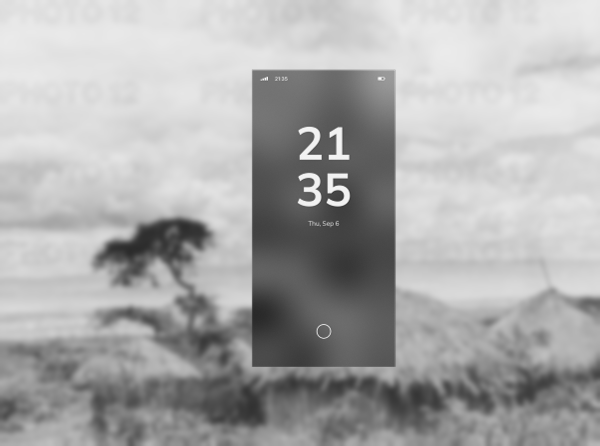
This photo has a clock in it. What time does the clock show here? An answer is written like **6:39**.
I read **21:35**
